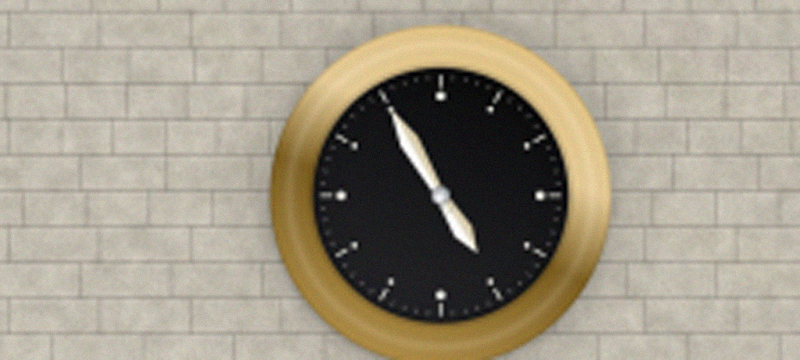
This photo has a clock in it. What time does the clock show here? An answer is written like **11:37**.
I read **4:55**
